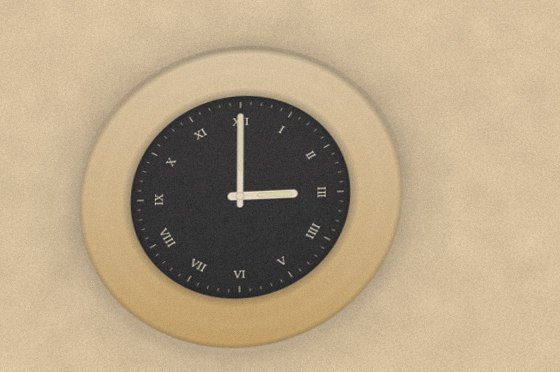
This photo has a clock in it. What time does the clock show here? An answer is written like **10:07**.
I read **3:00**
